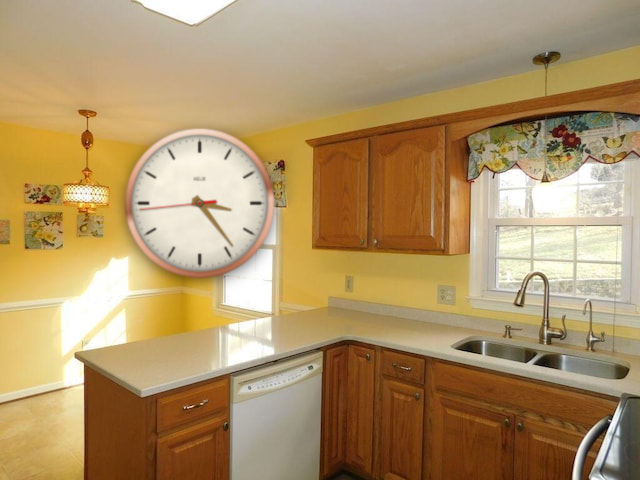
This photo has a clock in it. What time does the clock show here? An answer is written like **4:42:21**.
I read **3:23:44**
